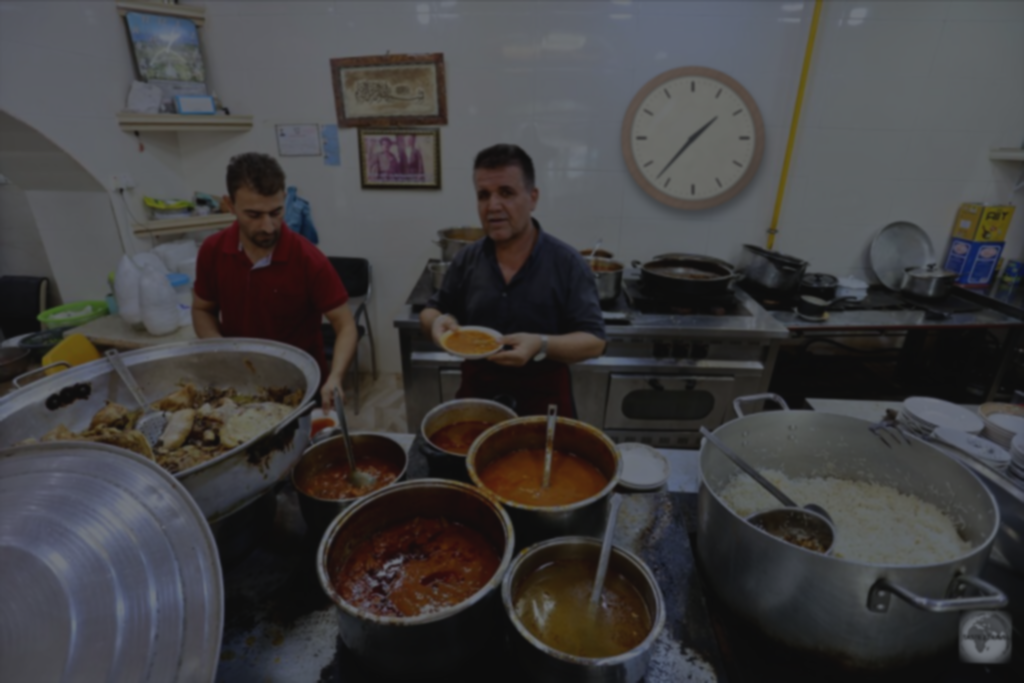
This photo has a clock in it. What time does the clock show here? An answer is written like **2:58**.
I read **1:37**
